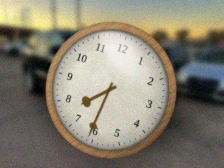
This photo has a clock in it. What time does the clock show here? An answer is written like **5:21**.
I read **7:31**
